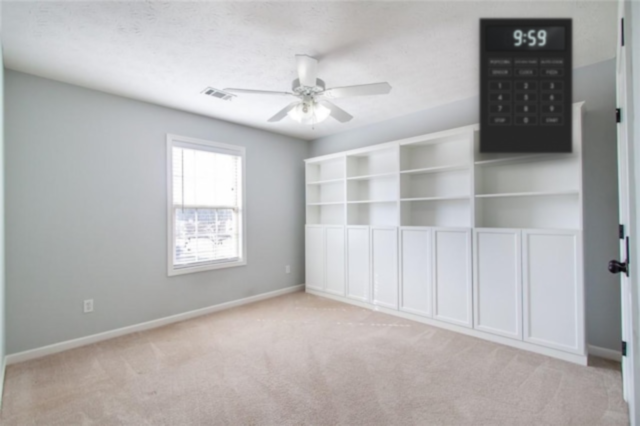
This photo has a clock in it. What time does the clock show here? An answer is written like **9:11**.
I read **9:59**
